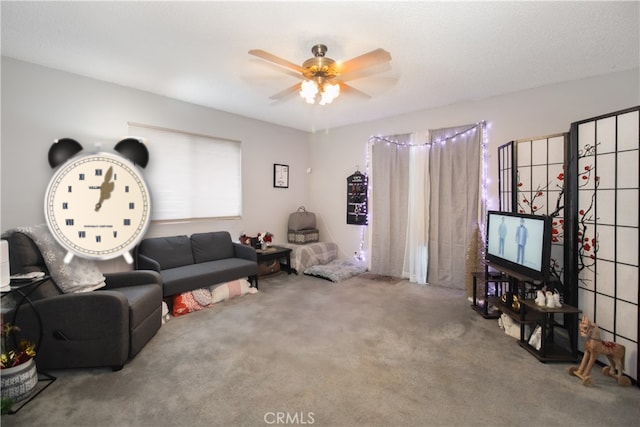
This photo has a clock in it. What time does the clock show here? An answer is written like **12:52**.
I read **1:03**
